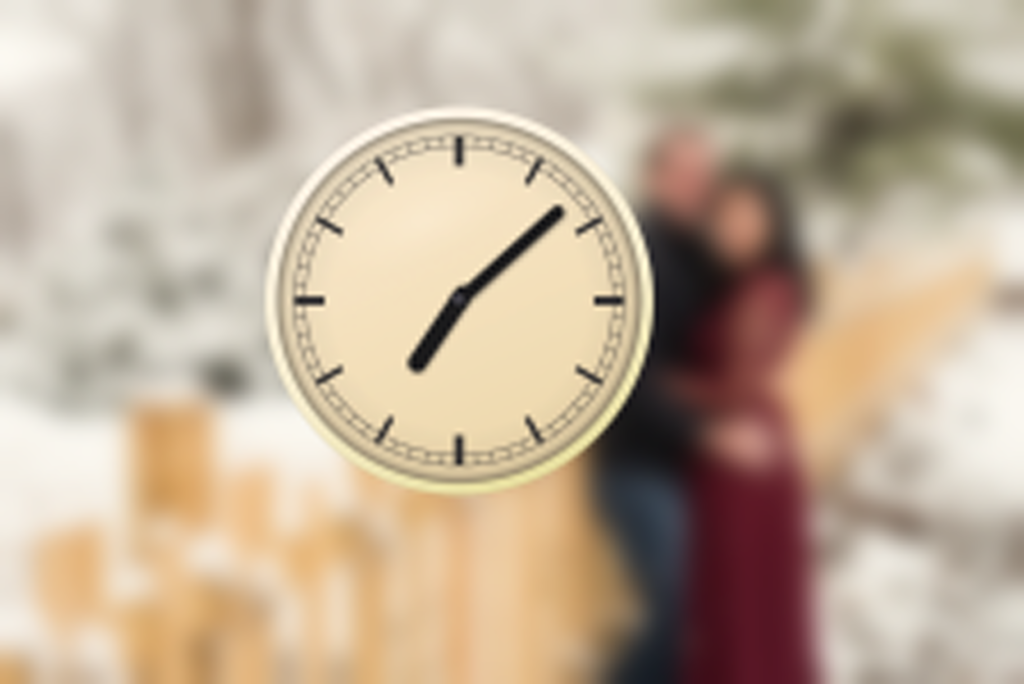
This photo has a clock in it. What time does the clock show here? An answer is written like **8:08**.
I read **7:08**
